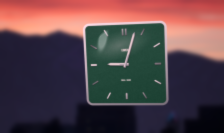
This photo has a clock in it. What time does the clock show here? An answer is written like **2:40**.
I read **9:03**
